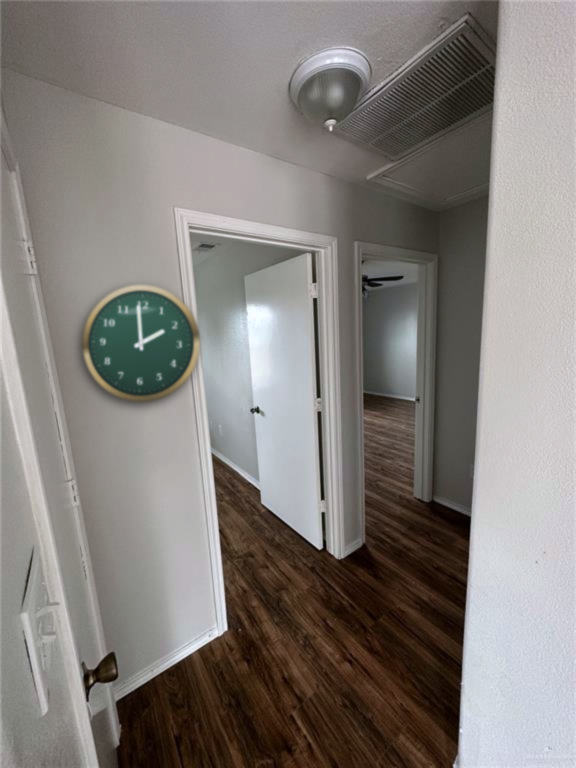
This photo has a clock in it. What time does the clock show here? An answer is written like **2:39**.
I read **1:59**
